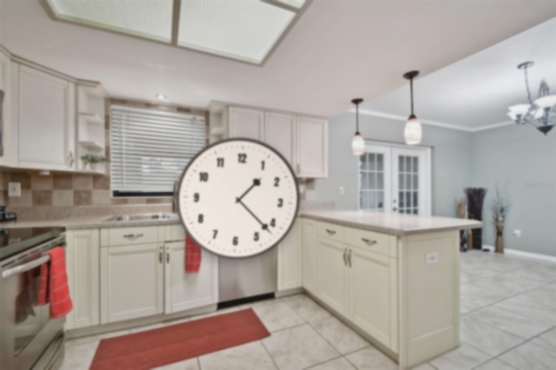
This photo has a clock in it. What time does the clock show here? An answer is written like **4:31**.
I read **1:22**
